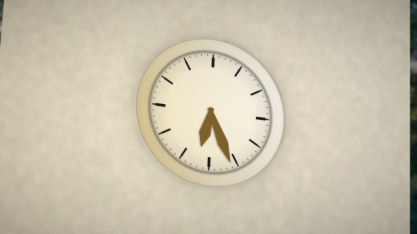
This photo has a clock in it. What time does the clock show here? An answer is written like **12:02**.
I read **6:26**
